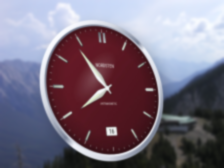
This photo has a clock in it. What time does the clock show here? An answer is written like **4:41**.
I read **7:54**
